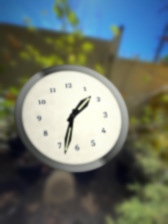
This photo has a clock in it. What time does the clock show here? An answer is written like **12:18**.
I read **1:33**
